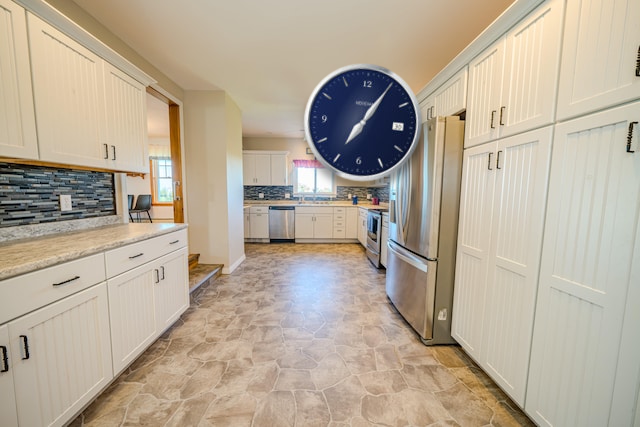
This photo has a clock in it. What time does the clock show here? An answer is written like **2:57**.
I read **7:05**
